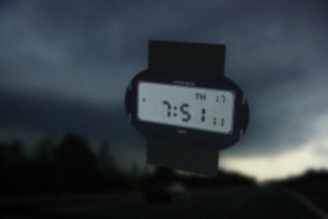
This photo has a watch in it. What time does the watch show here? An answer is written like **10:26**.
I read **7:51**
